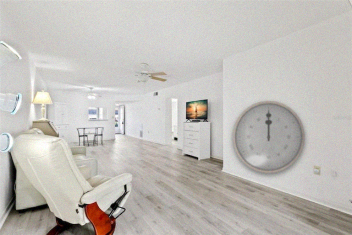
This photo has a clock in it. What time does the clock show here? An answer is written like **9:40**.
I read **12:00**
